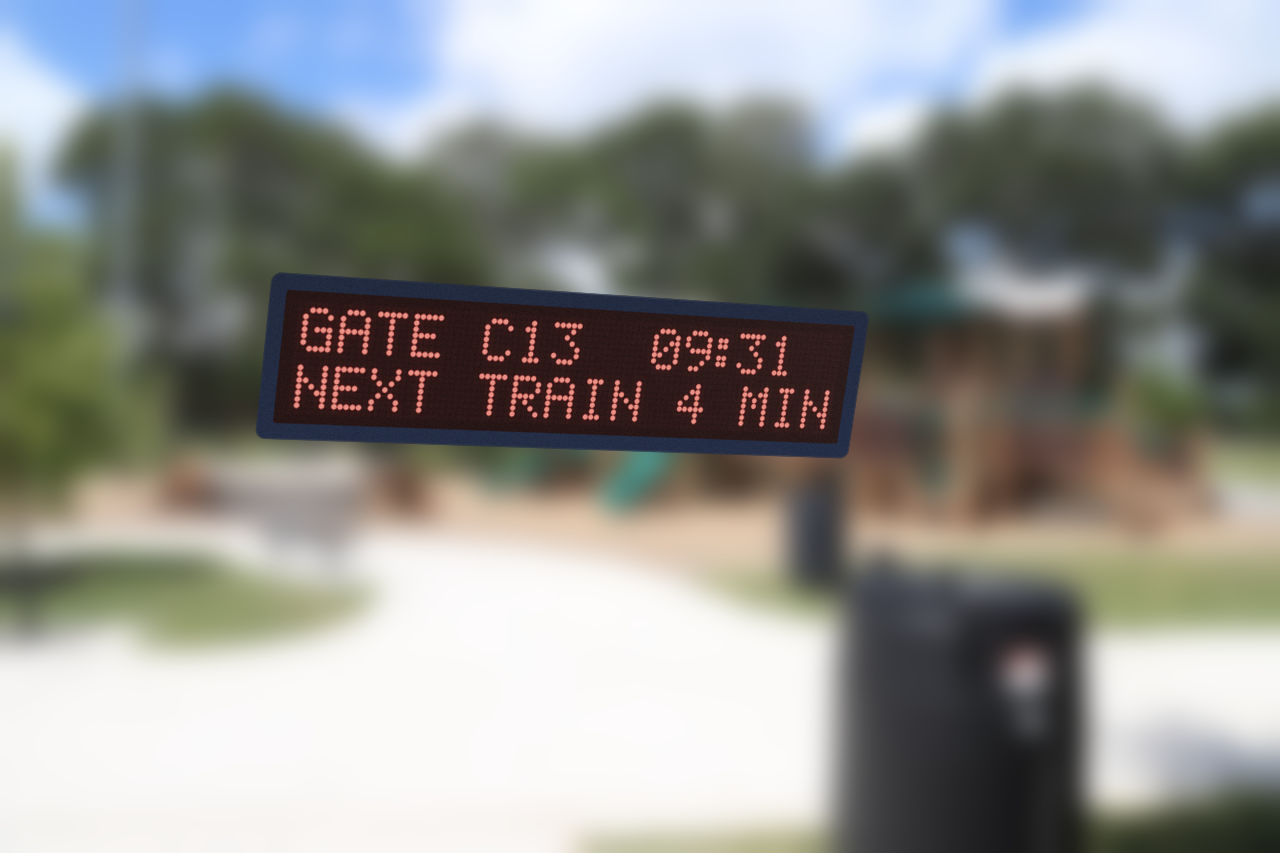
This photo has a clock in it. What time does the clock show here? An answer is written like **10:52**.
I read **9:31**
